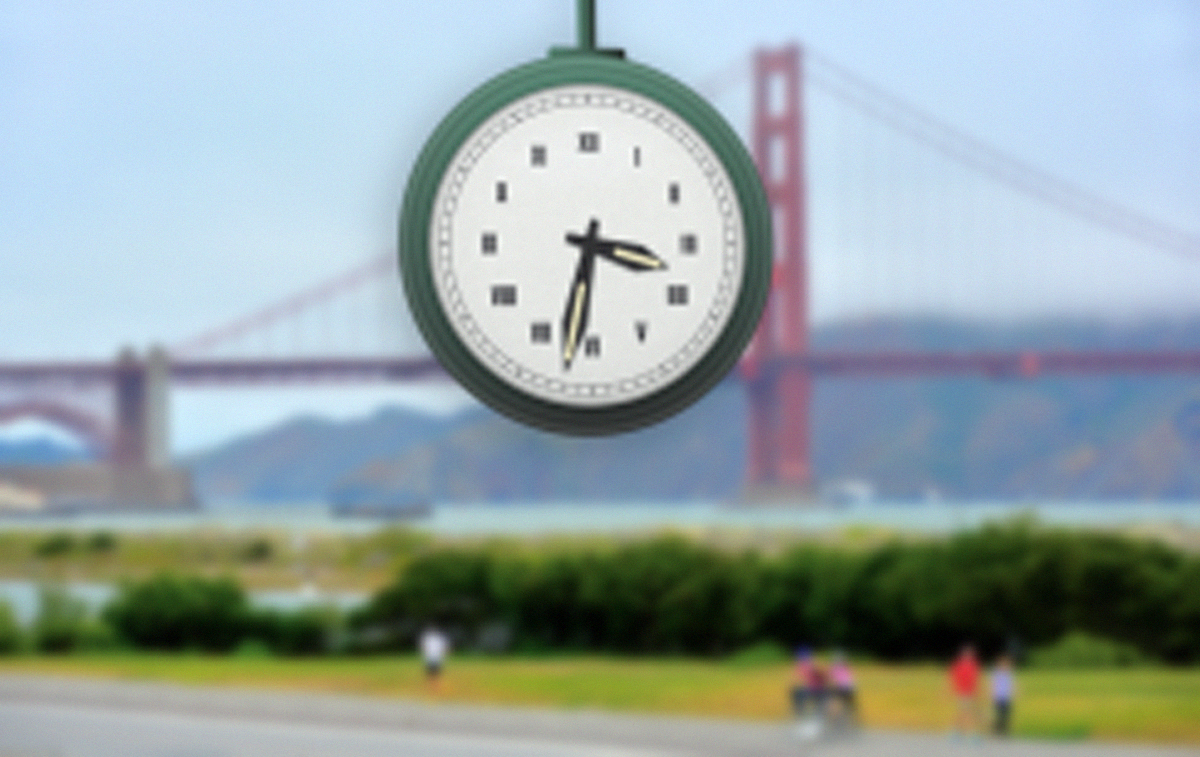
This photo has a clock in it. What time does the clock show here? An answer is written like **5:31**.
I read **3:32**
